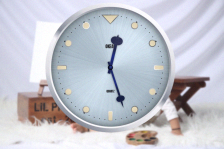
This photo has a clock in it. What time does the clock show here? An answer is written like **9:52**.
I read **12:27**
